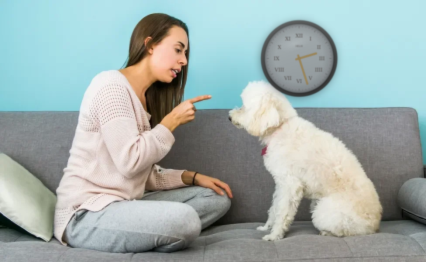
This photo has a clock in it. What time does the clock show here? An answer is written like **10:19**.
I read **2:27**
